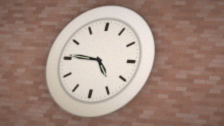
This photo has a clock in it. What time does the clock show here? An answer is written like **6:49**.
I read **4:46**
